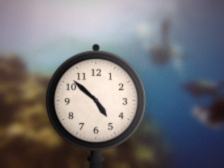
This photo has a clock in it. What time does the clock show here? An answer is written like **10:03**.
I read **4:52**
